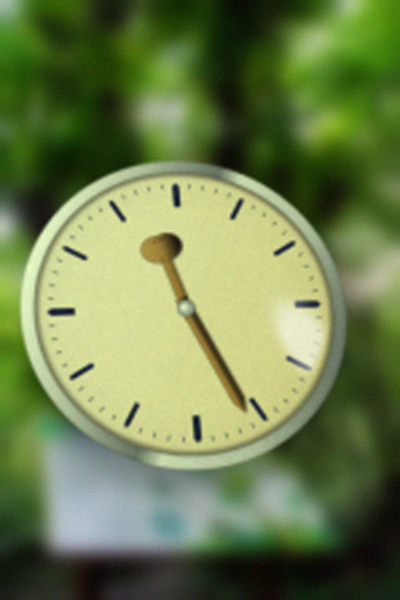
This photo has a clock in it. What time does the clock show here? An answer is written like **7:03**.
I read **11:26**
